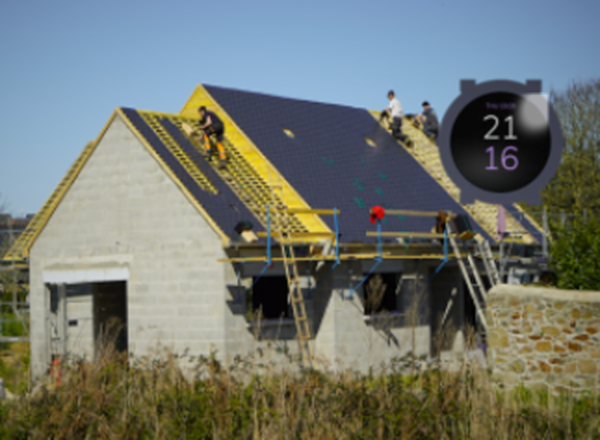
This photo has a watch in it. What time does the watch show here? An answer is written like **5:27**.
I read **21:16**
